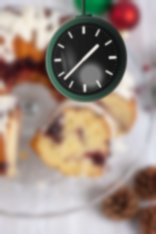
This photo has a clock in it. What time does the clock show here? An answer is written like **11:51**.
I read **1:38**
